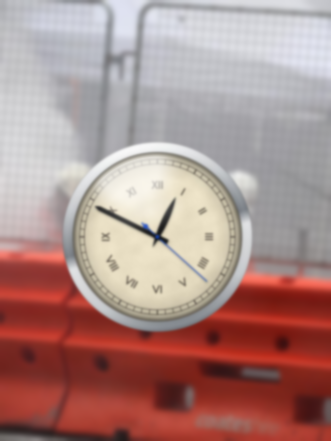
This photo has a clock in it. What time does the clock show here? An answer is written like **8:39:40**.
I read **12:49:22**
